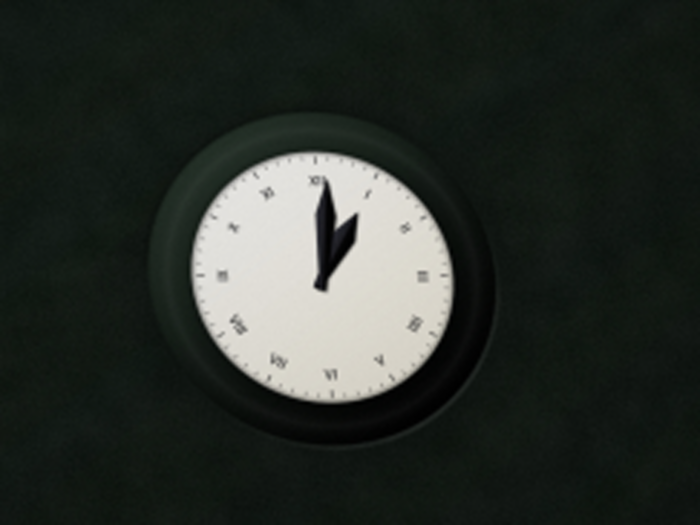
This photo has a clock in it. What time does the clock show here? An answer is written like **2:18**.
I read **1:01**
